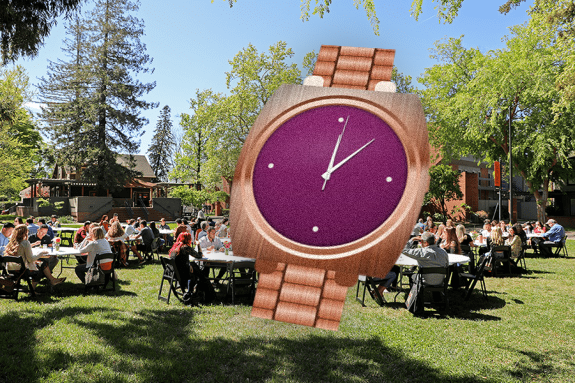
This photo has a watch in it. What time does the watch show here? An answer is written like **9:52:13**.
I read **12:07:01**
